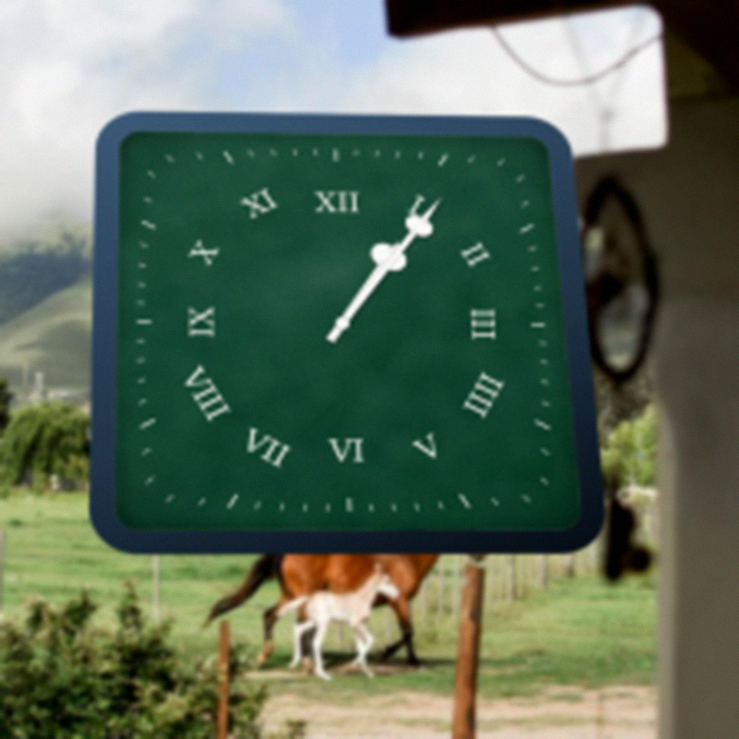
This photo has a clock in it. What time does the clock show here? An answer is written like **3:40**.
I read **1:06**
